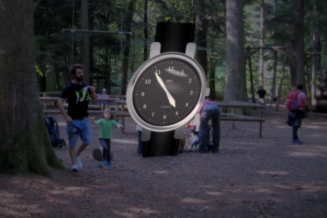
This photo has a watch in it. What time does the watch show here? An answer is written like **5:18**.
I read **4:54**
